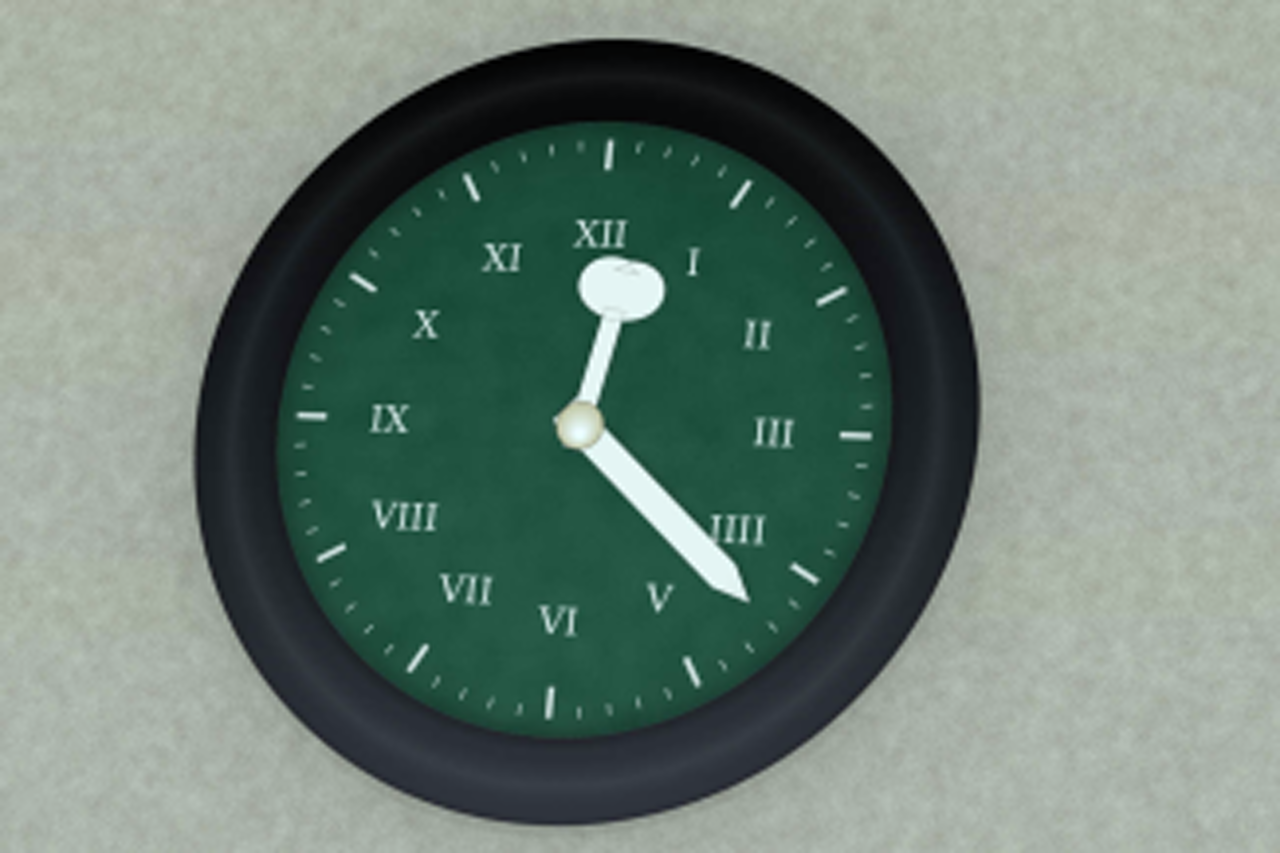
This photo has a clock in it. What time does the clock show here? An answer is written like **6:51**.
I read **12:22**
